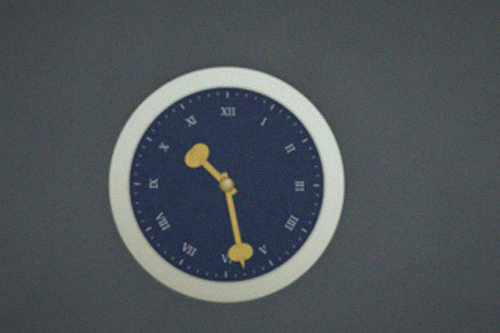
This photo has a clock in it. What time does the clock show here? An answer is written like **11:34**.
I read **10:28**
